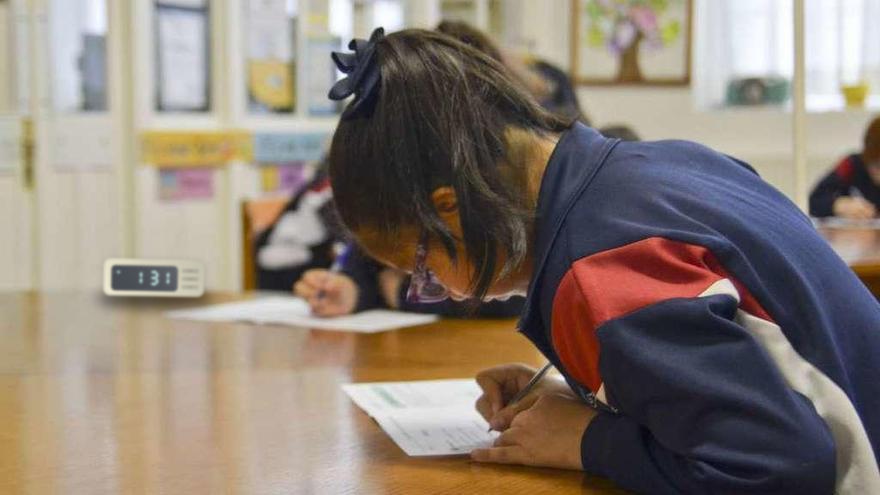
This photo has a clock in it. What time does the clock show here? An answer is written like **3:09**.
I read **1:31**
